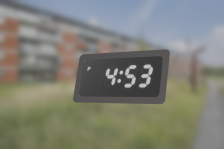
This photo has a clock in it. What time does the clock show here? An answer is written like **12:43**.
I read **4:53**
